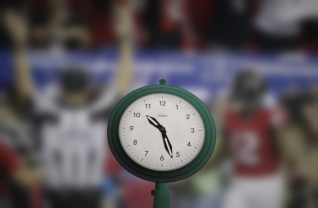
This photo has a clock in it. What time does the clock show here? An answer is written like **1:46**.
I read **10:27**
